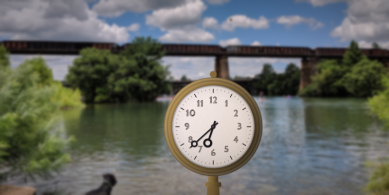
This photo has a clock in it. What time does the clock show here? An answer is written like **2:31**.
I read **6:38**
